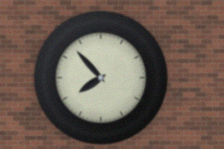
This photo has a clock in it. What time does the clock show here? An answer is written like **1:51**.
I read **7:53**
